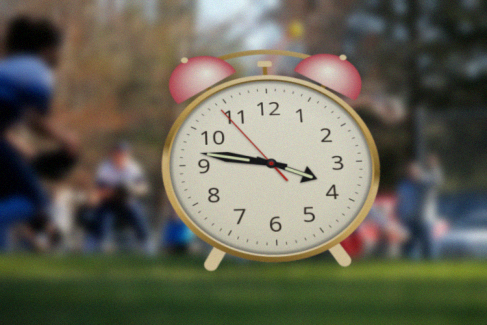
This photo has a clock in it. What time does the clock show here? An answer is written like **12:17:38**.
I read **3:46:54**
